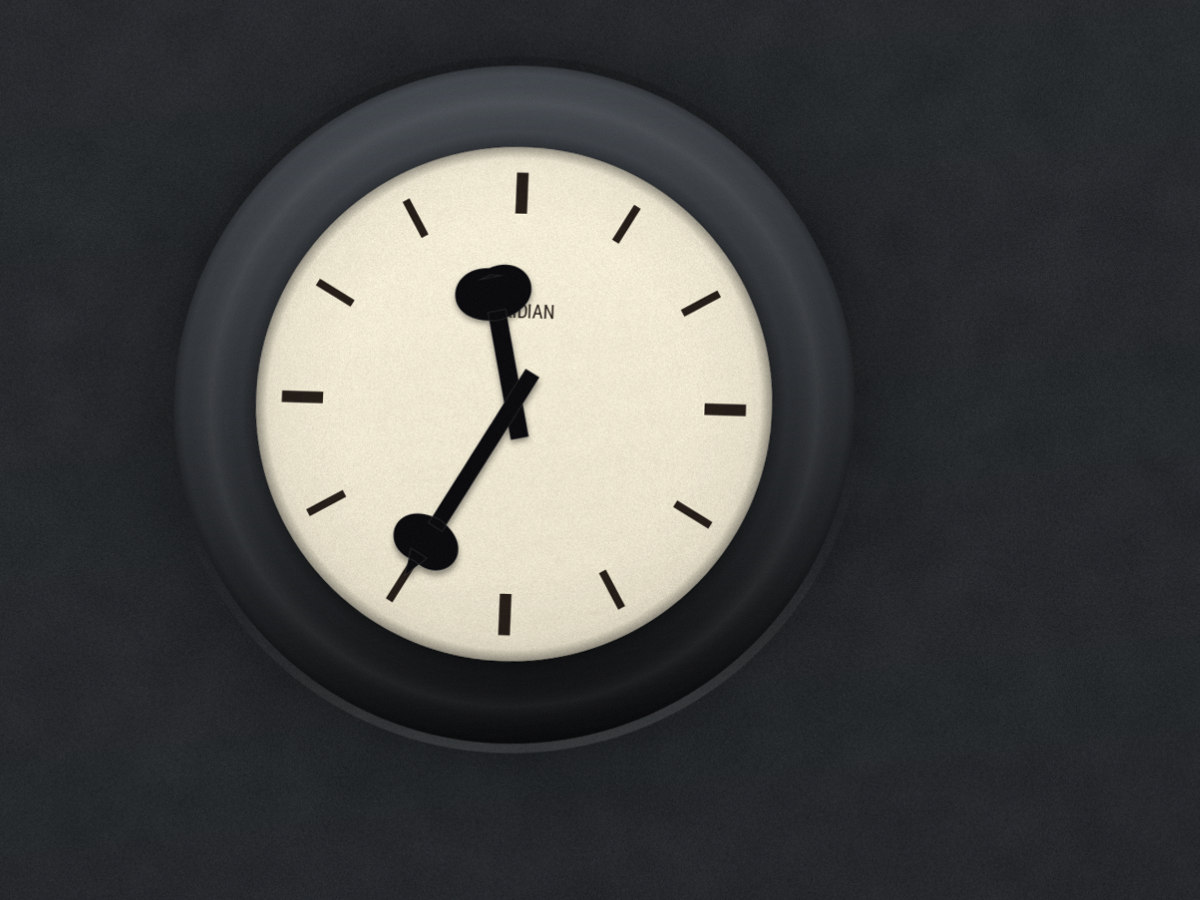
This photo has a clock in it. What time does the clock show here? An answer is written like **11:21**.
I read **11:35**
